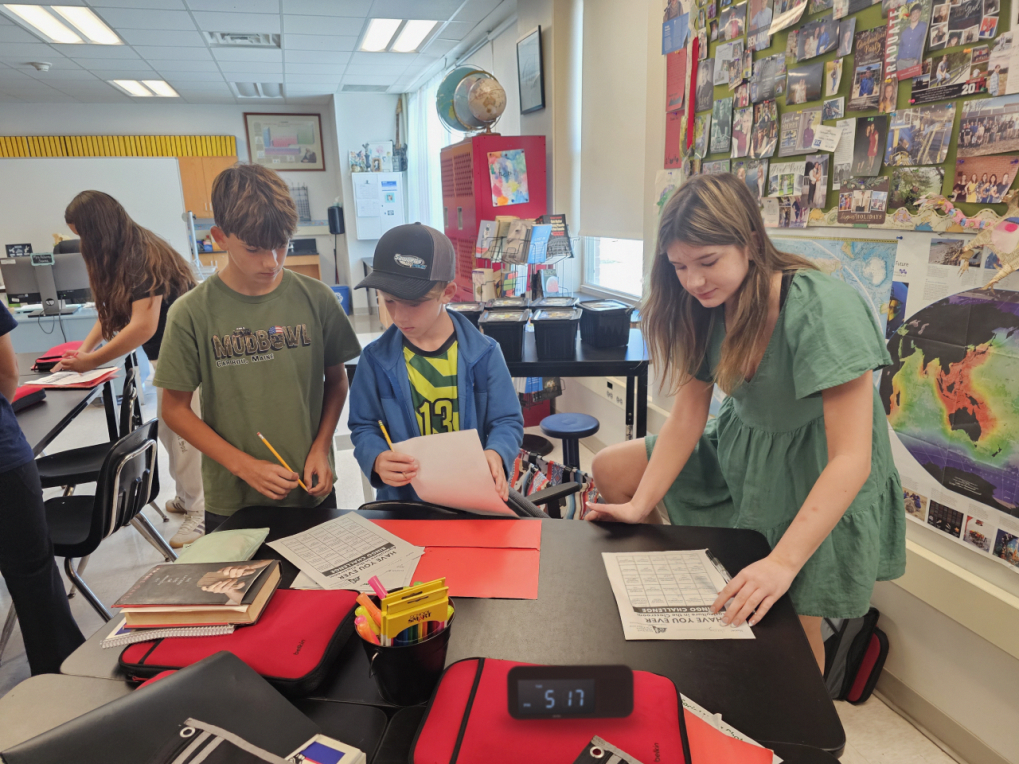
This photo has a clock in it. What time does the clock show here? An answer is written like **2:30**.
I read **5:17**
